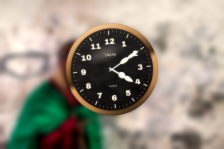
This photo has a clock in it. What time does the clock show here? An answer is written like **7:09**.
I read **4:10**
